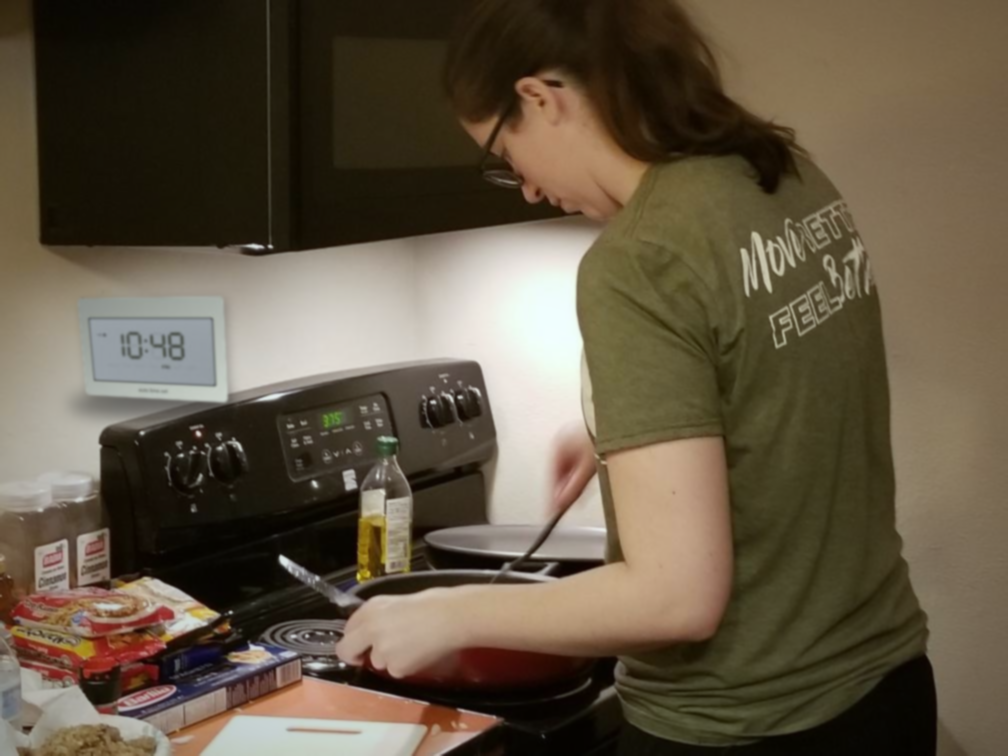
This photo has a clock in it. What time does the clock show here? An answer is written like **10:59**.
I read **10:48**
